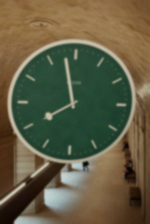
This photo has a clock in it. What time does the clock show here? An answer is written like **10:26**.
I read **7:58**
